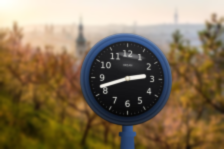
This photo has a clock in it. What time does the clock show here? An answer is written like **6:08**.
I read **2:42**
